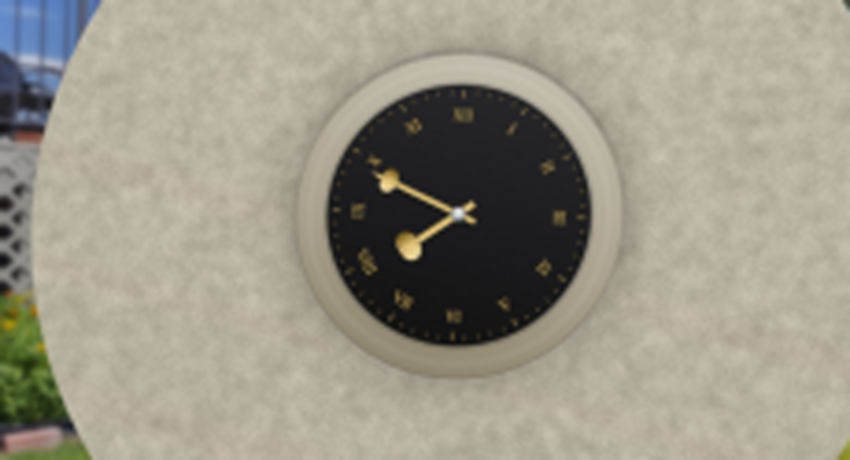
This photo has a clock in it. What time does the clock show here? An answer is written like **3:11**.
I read **7:49**
